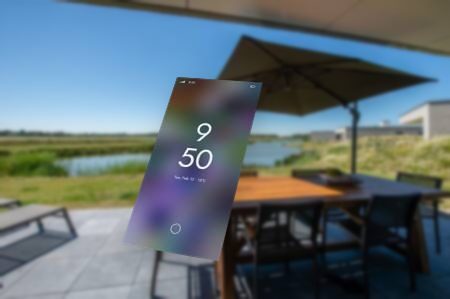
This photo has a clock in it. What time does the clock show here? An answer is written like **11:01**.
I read **9:50**
